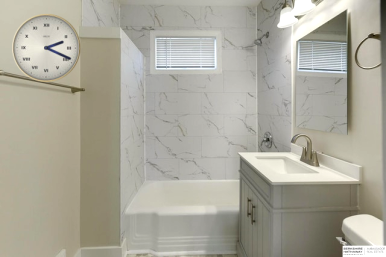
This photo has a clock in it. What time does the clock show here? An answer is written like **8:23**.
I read **2:19**
